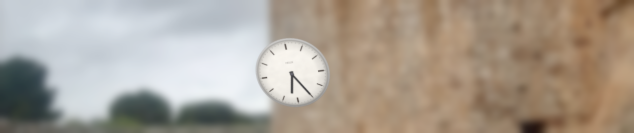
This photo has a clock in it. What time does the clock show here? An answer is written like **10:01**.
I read **6:25**
